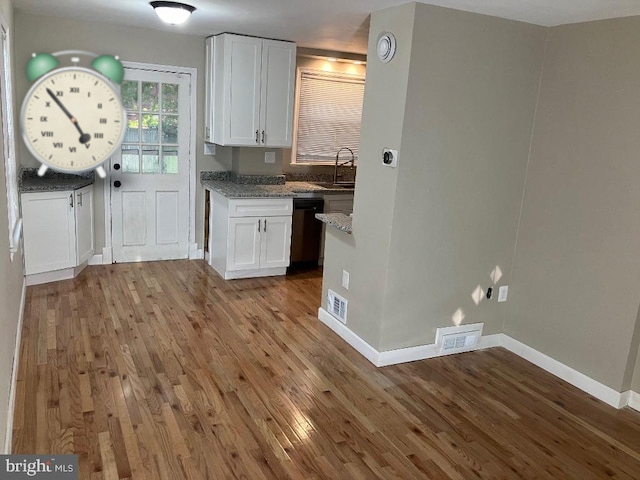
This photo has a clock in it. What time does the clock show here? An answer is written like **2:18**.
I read **4:53**
